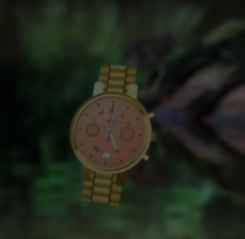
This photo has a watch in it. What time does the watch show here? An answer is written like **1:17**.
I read **5:01**
